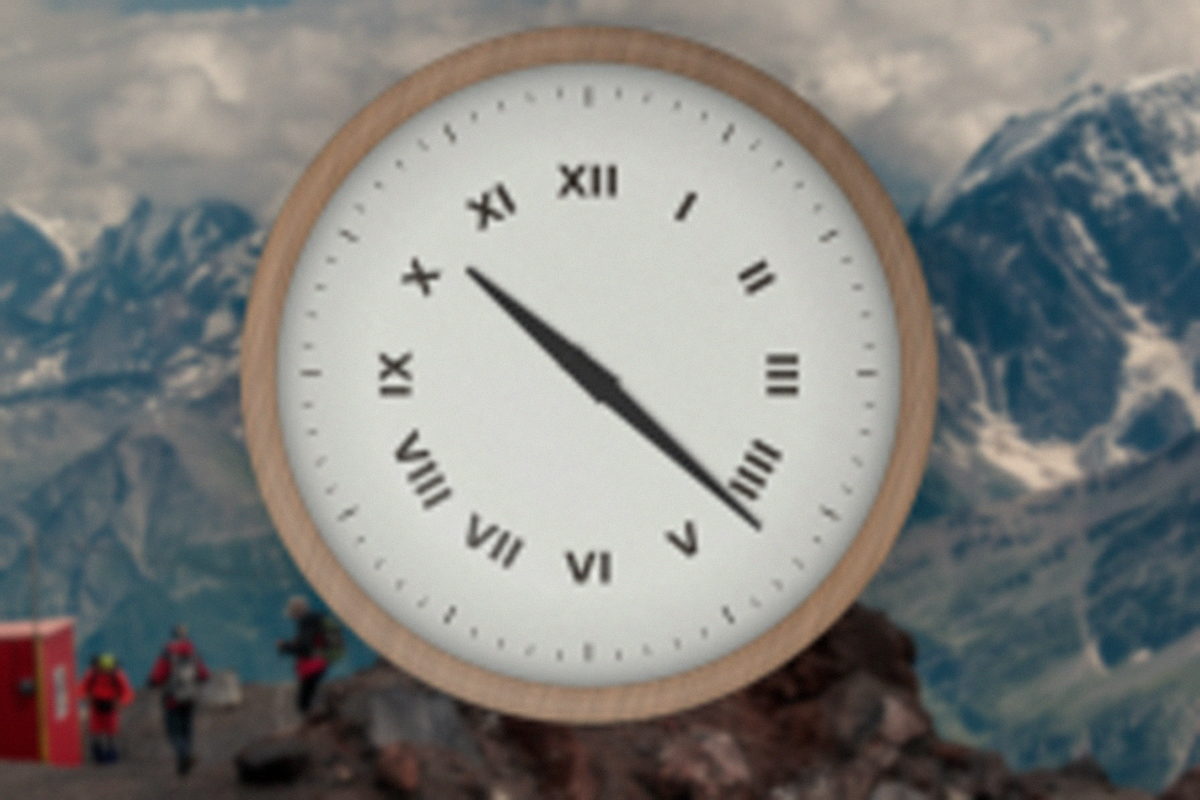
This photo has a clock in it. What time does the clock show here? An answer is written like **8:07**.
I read **10:22**
